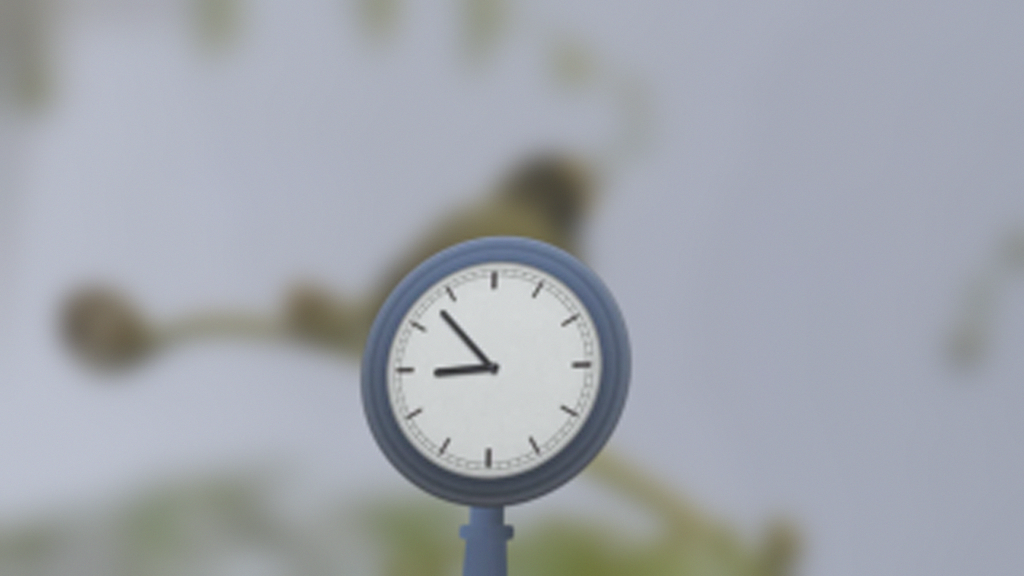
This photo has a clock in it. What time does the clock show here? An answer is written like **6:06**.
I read **8:53**
